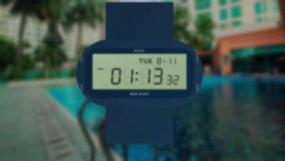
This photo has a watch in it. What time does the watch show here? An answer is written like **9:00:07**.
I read **1:13:32**
